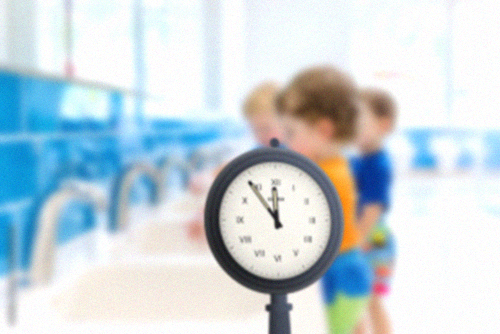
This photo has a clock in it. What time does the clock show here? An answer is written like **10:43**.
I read **11:54**
